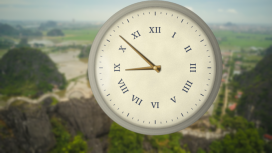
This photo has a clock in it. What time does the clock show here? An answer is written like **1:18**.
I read **8:52**
